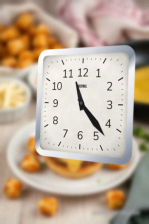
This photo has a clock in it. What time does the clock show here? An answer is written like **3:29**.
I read **11:23**
